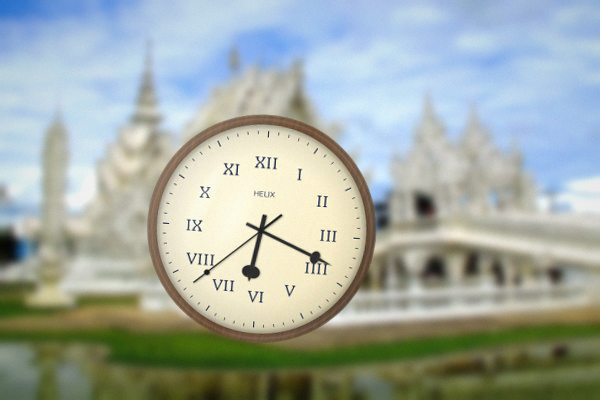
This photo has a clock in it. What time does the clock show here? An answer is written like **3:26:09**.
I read **6:18:38**
